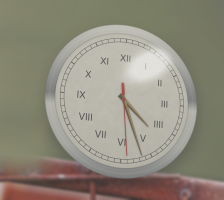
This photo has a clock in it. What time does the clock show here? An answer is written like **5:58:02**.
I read **4:26:29**
